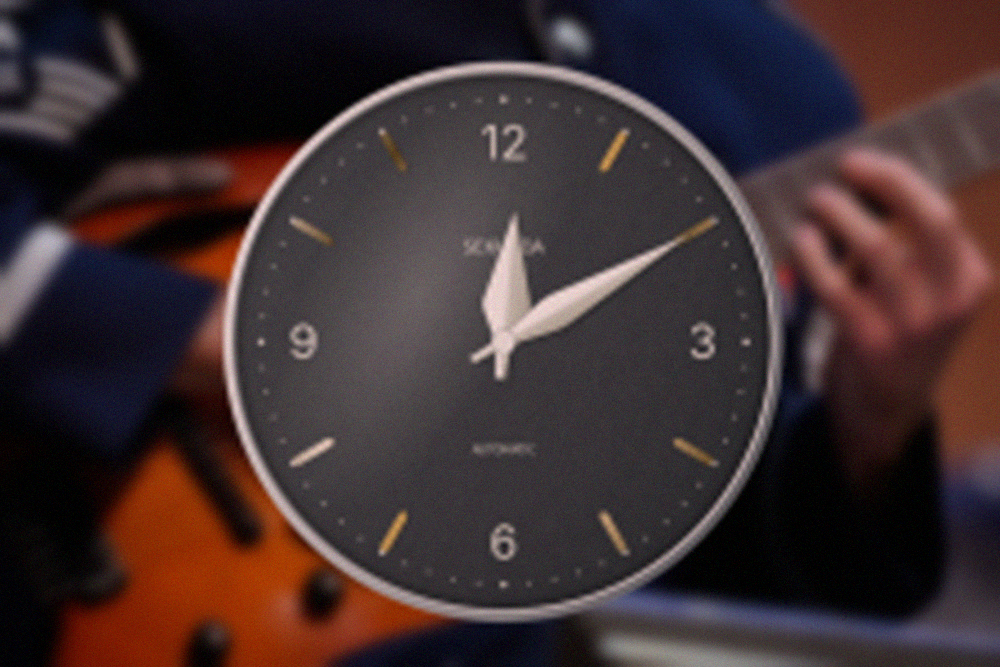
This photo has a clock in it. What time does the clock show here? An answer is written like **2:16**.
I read **12:10**
